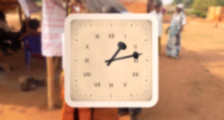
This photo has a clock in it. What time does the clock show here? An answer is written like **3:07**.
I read **1:13**
